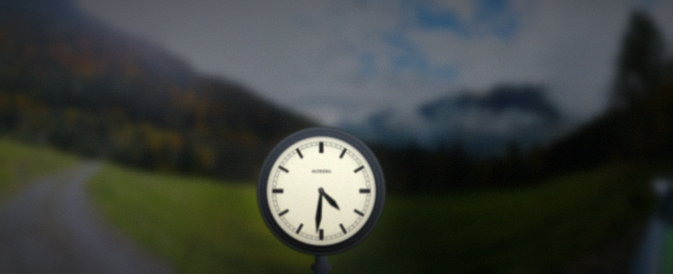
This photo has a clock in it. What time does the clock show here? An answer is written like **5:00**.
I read **4:31**
